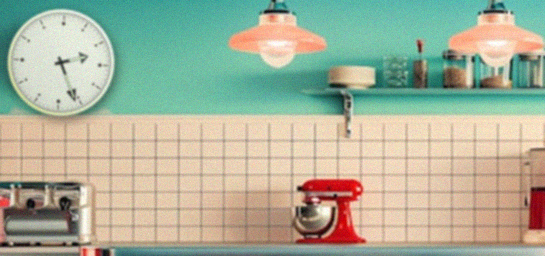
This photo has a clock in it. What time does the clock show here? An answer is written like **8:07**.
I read **2:26**
